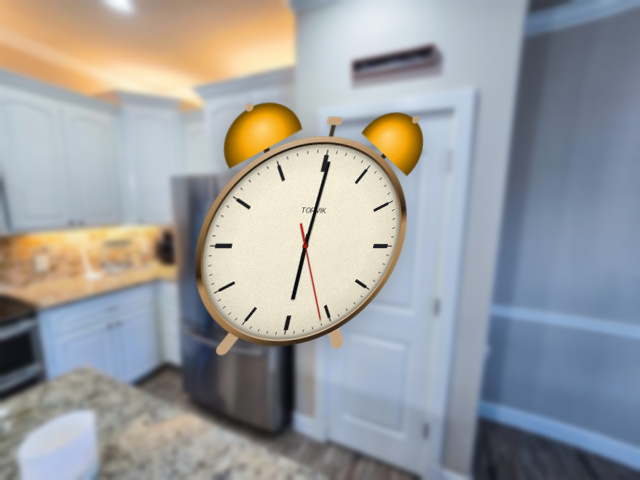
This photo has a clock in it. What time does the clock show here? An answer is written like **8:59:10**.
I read **6:00:26**
